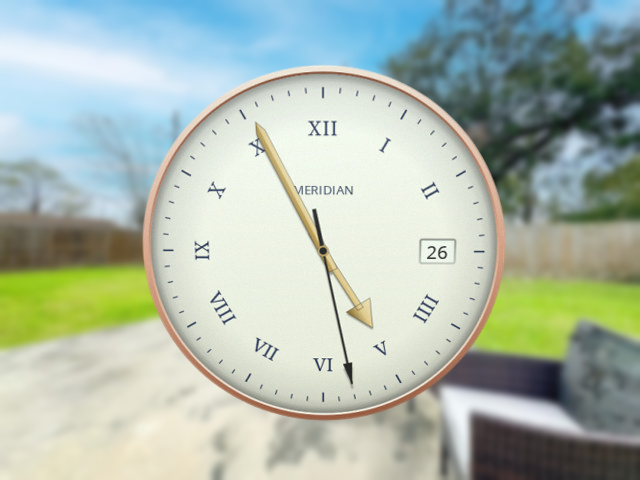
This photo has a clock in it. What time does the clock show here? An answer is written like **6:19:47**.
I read **4:55:28**
